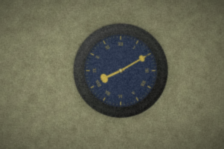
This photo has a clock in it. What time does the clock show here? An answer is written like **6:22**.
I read **8:10**
